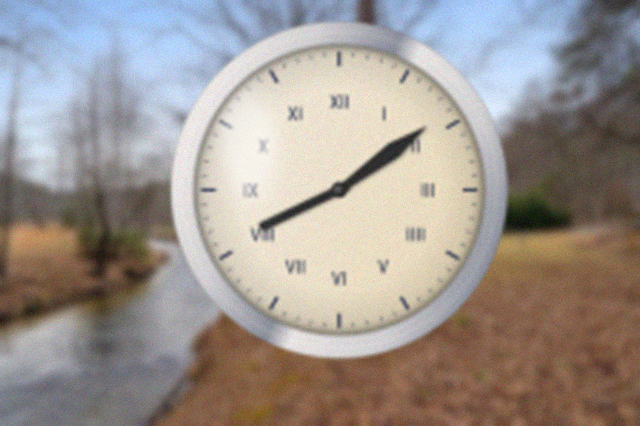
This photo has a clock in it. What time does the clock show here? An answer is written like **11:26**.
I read **8:09**
